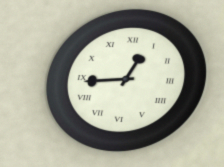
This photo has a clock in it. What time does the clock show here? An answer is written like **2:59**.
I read **12:44**
